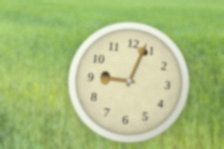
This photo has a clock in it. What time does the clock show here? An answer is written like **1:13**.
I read **9:03**
